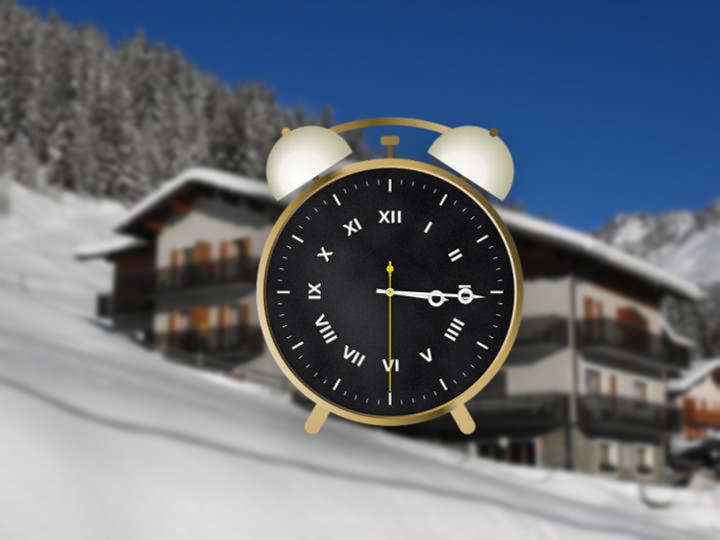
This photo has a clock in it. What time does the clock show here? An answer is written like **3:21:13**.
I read **3:15:30**
